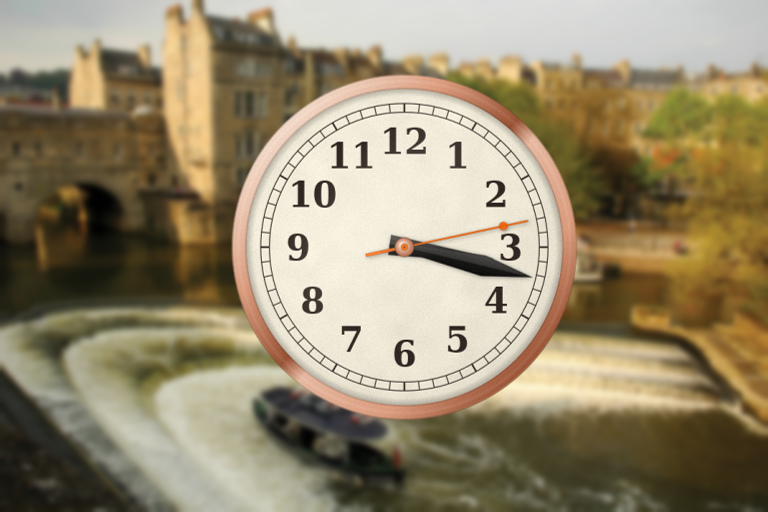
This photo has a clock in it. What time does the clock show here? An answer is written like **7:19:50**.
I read **3:17:13**
